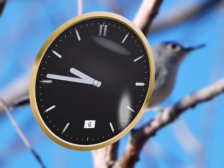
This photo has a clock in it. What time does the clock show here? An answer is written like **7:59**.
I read **9:46**
